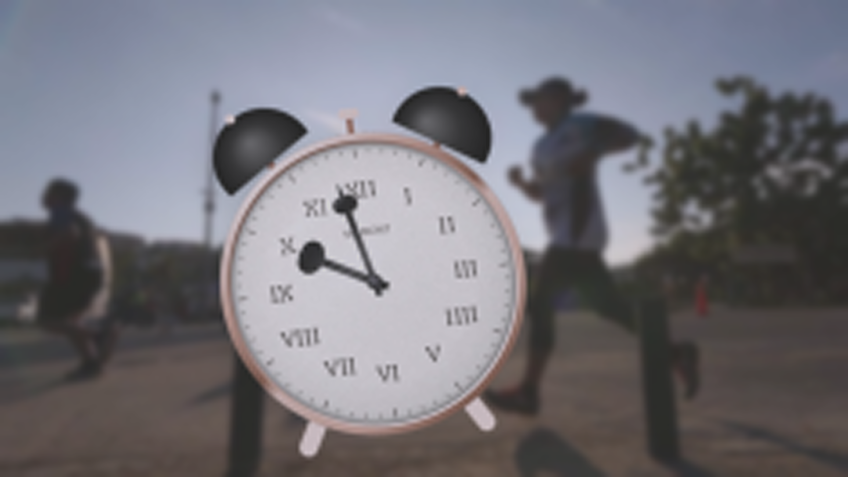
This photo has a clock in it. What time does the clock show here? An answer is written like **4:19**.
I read **9:58**
